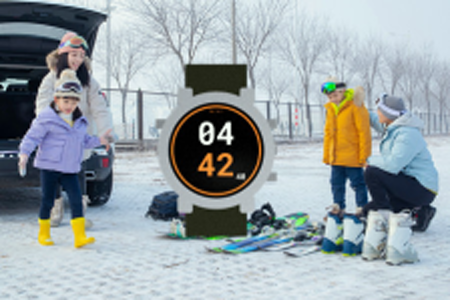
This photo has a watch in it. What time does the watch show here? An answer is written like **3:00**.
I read **4:42**
